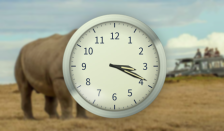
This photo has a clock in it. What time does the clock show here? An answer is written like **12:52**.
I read **3:19**
